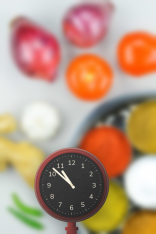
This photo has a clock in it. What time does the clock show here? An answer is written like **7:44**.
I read **10:52**
